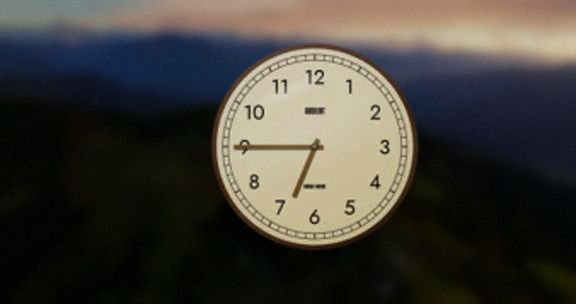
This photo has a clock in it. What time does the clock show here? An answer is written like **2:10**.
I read **6:45**
